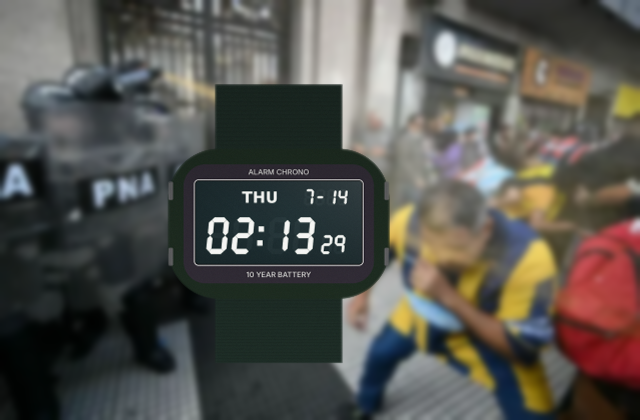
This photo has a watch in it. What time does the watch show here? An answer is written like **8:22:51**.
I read **2:13:29**
